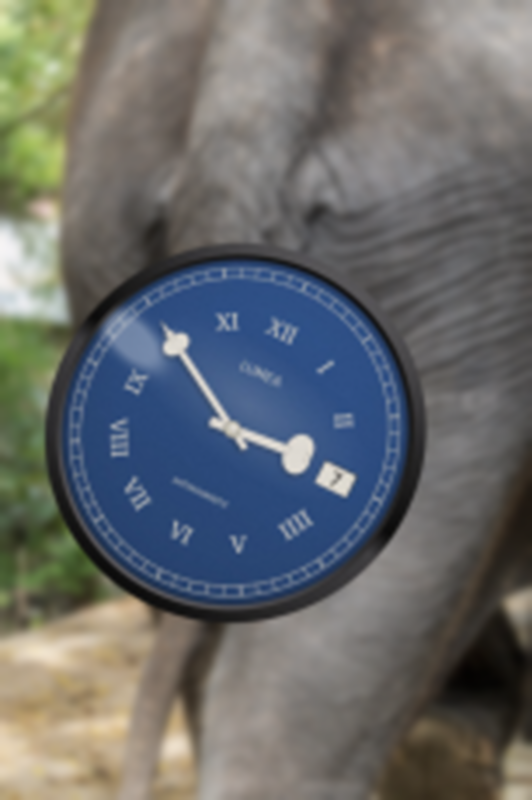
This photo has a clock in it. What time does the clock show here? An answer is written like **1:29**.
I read **2:50**
